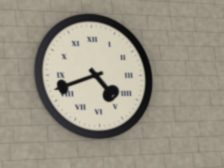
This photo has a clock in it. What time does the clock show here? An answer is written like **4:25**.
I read **4:42**
